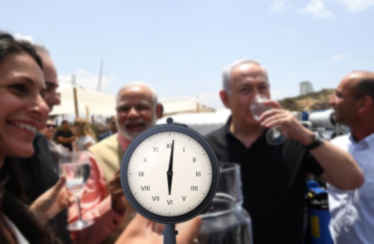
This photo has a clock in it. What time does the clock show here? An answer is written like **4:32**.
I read **6:01**
